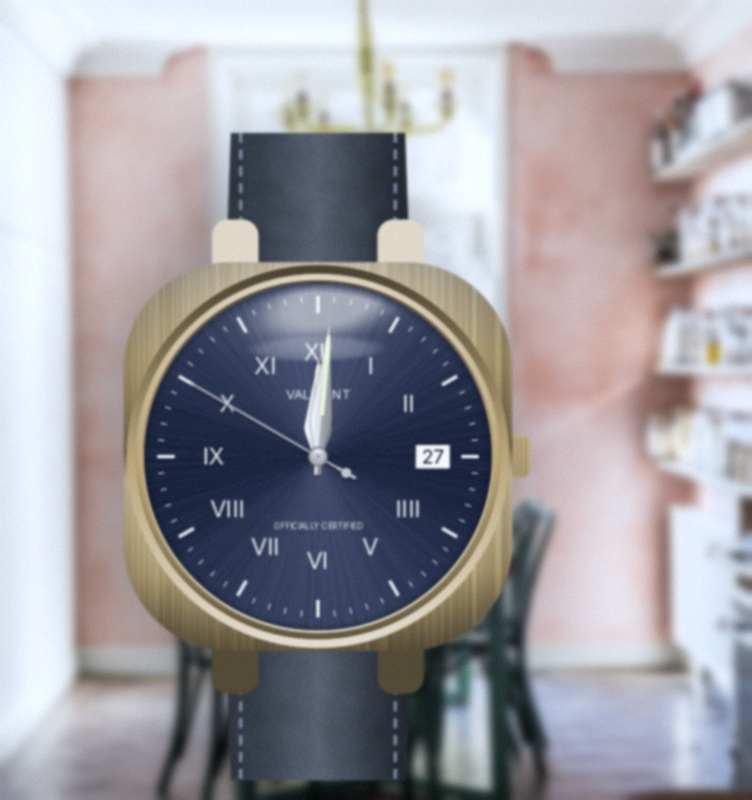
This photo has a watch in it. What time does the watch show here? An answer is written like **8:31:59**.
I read **12:00:50**
